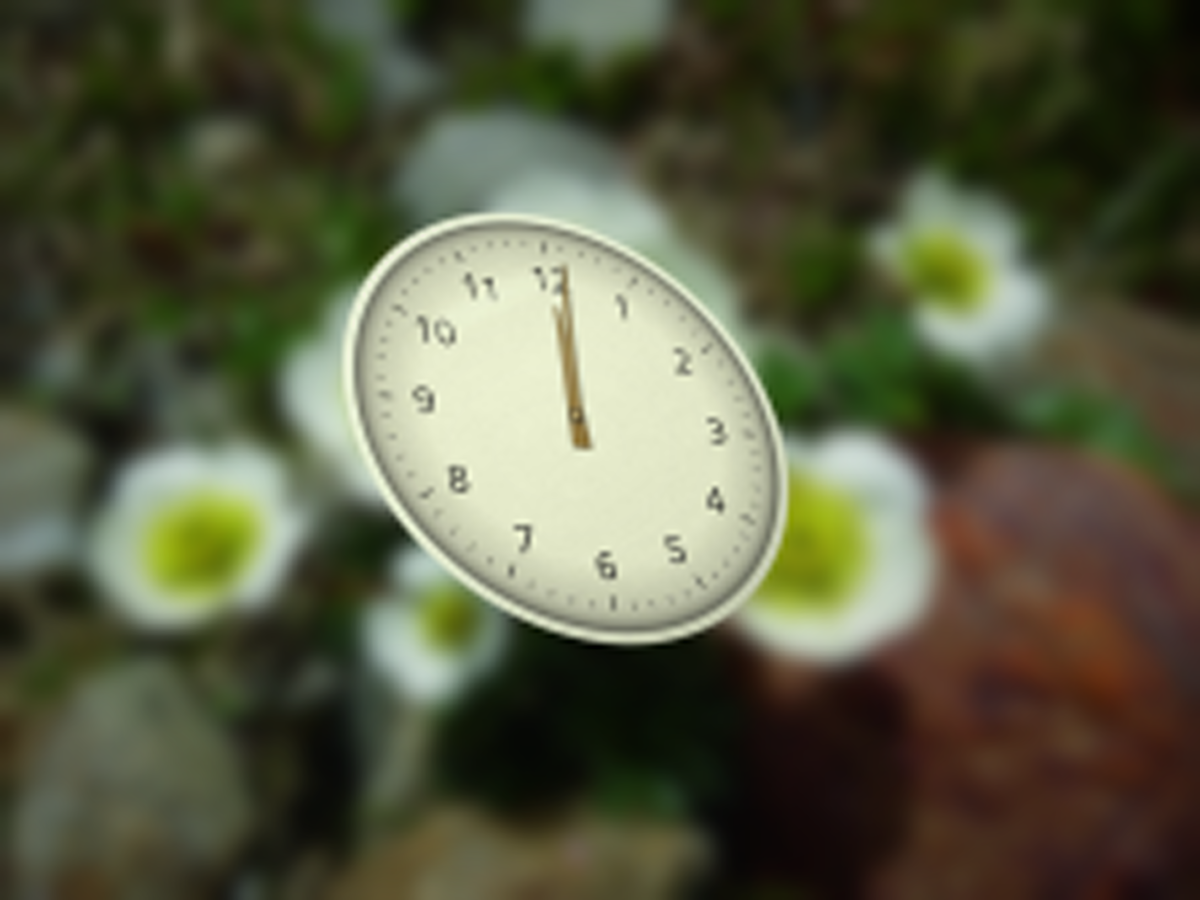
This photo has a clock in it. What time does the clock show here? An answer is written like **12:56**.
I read **12:01**
